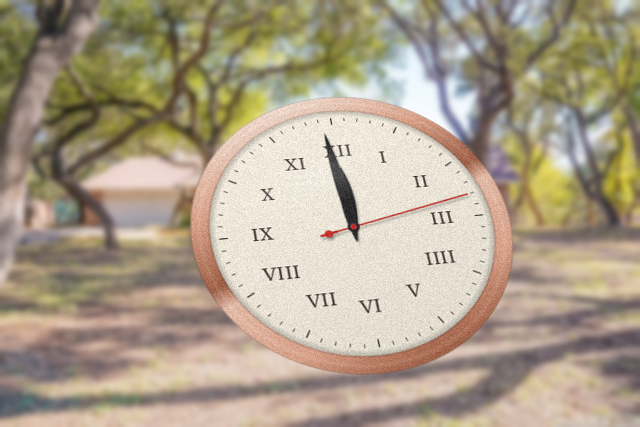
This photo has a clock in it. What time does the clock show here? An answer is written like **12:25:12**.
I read **11:59:13**
